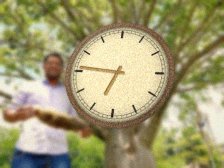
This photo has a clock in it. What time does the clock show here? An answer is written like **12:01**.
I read **6:46**
